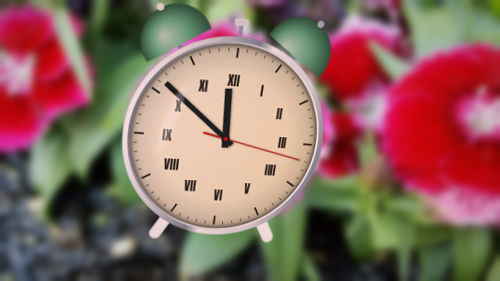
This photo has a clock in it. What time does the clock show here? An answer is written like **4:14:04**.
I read **11:51:17**
